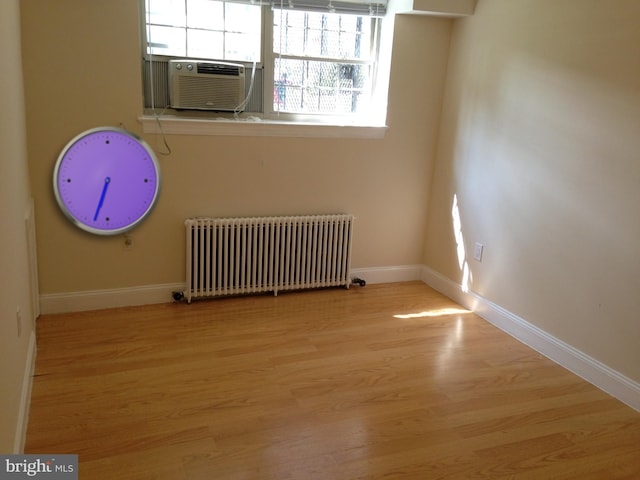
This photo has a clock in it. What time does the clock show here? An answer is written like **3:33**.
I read **6:33**
